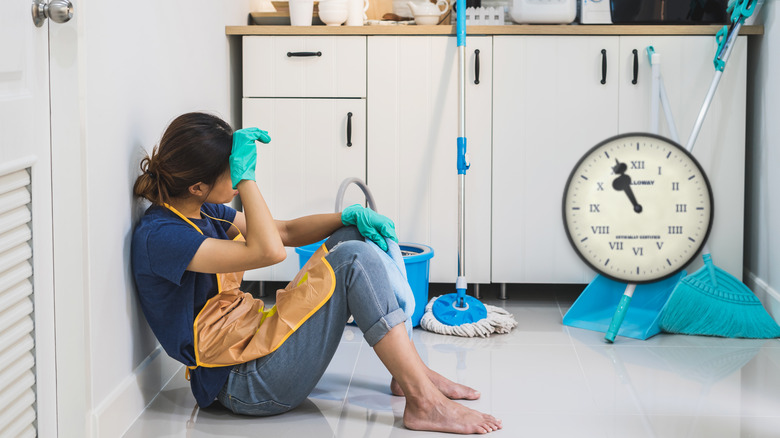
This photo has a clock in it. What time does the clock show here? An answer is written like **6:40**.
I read **10:56**
